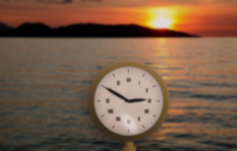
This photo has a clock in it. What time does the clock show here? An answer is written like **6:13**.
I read **2:50**
